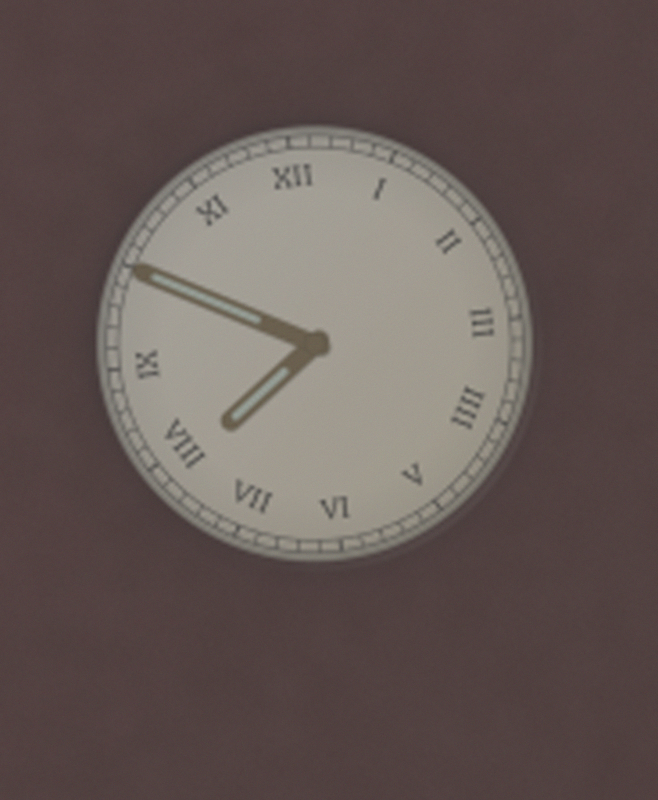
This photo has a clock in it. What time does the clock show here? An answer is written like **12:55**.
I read **7:50**
